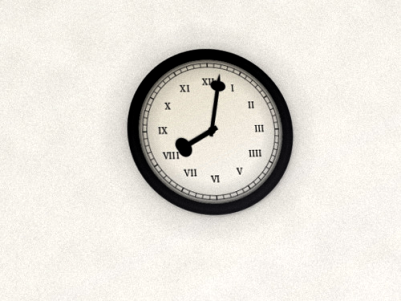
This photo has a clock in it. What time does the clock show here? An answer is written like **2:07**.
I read **8:02**
